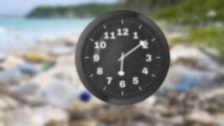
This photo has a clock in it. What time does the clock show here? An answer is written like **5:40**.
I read **6:09**
